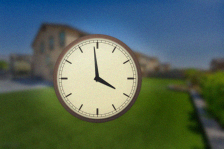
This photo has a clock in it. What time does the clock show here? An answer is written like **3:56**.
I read **3:59**
